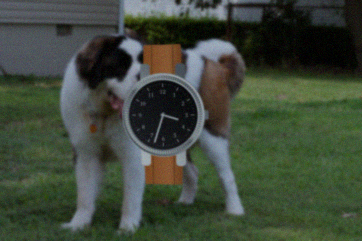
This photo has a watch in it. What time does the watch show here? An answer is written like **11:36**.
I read **3:33**
